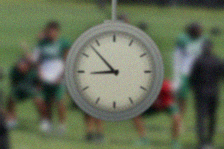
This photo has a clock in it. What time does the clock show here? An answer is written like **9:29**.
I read **8:53**
